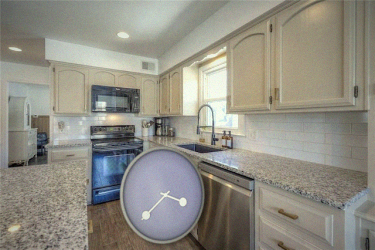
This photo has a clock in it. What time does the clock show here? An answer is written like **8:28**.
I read **3:38**
